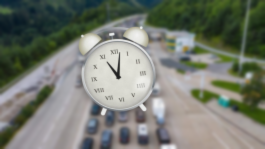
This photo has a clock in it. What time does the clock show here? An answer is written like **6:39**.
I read **11:02**
